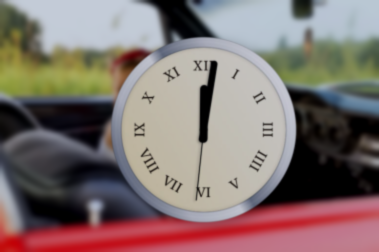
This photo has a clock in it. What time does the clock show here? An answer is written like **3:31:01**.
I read **12:01:31**
